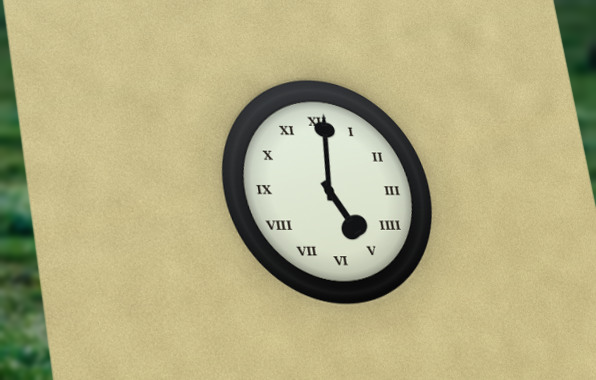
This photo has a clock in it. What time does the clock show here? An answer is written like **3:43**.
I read **5:01**
